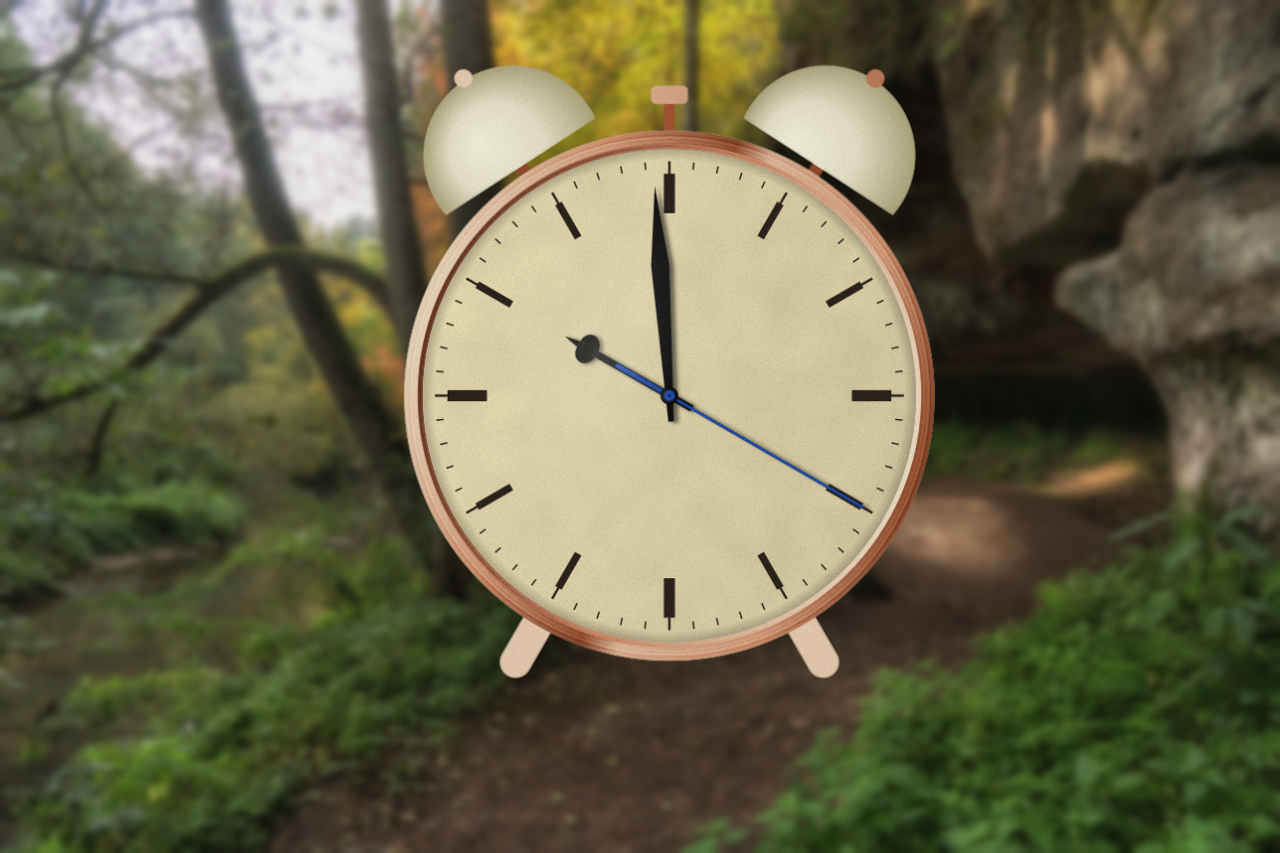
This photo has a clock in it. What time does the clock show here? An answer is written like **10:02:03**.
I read **9:59:20**
